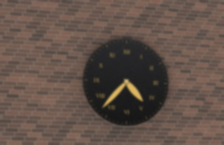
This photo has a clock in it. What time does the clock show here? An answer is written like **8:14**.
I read **4:37**
